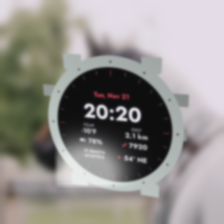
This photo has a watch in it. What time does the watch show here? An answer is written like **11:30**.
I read **20:20**
